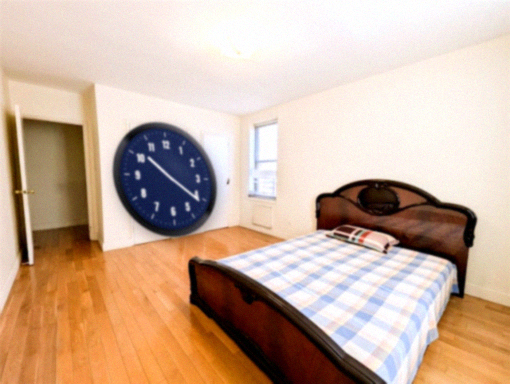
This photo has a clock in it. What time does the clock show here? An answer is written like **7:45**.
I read **10:21**
